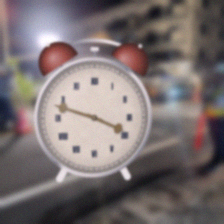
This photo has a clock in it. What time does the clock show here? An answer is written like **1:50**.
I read **3:48**
